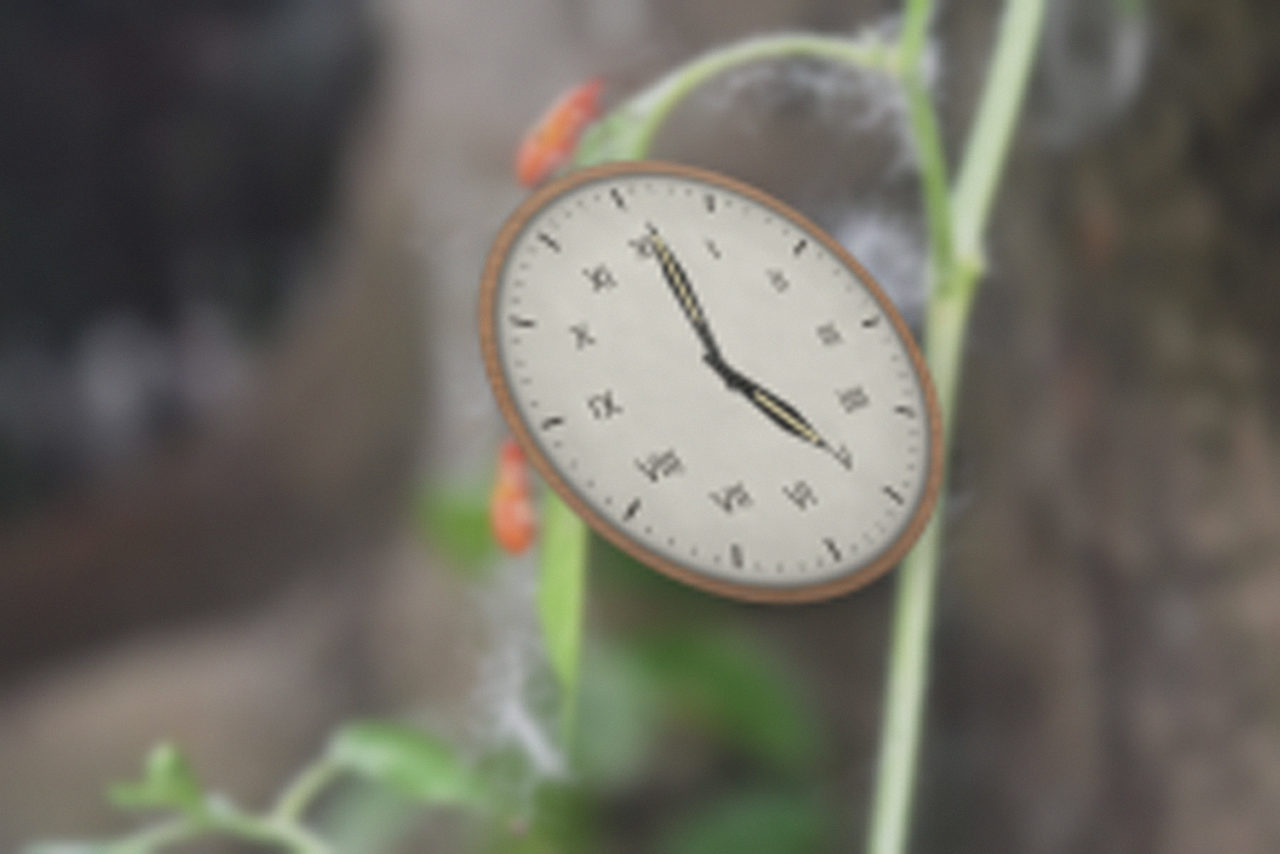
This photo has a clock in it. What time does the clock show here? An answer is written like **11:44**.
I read **5:01**
